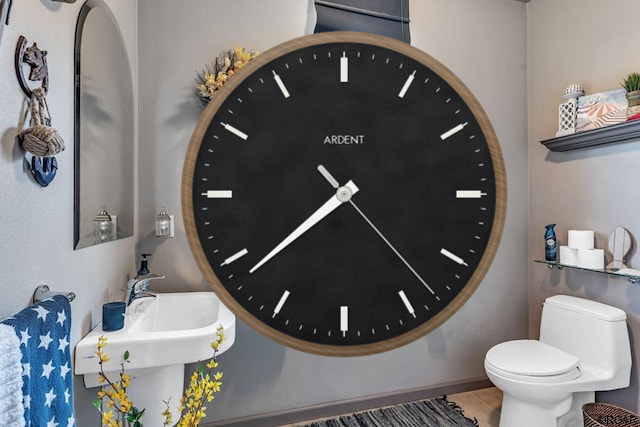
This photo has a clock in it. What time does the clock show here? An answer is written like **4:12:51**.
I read **7:38:23**
